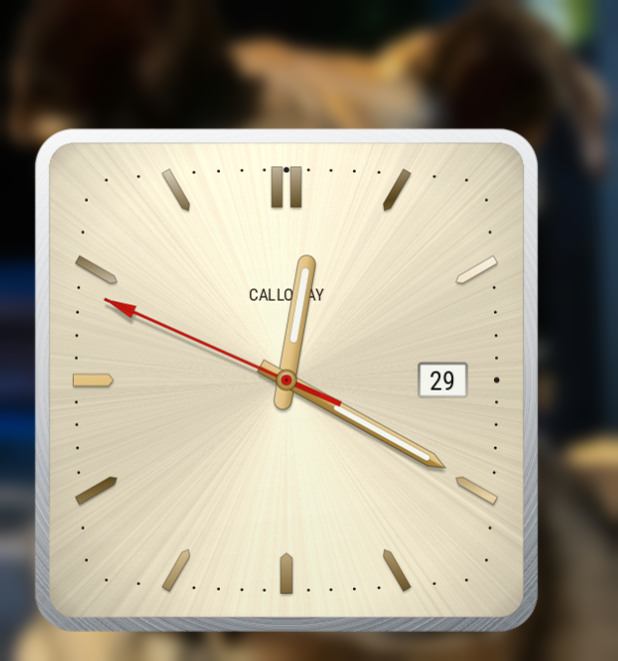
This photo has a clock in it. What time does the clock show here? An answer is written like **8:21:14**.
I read **12:19:49**
